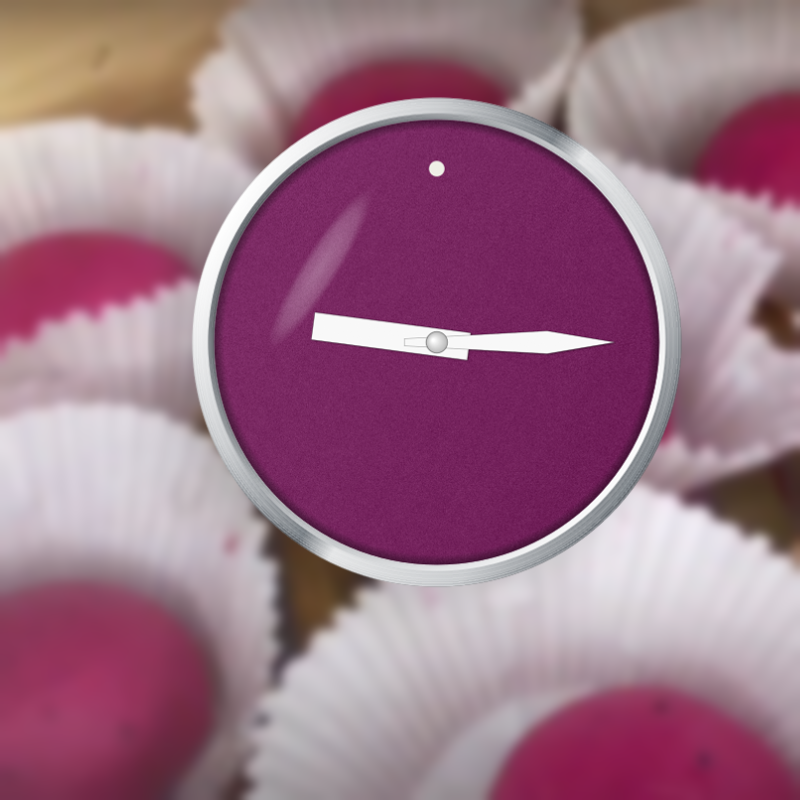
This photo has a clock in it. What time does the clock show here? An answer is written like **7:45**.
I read **9:15**
